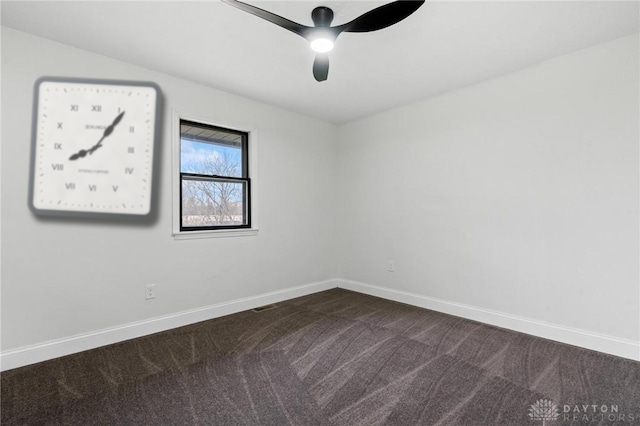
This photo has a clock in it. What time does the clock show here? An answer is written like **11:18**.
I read **8:06**
